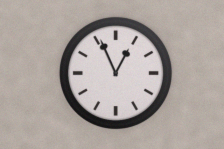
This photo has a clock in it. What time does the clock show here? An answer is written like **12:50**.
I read **12:56**
